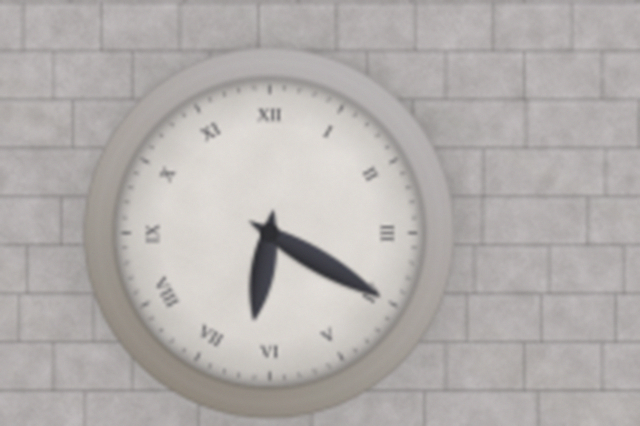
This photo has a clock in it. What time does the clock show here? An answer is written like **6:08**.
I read **6:20**
